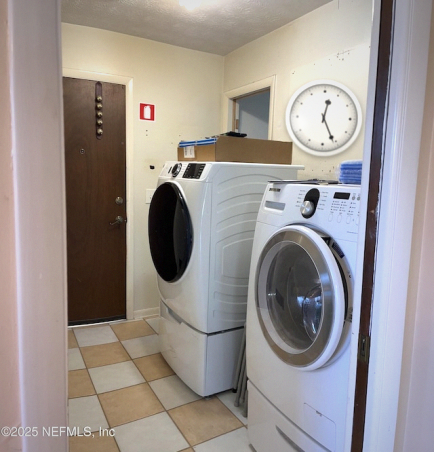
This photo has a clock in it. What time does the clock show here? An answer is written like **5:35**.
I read **12:26**
